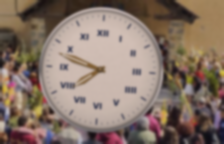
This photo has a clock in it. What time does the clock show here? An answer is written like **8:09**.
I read **7:48**
